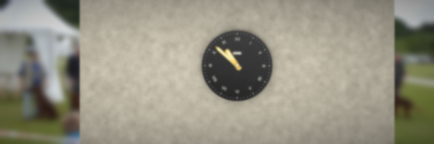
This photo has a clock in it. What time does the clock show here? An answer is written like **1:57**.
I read **10:52**
